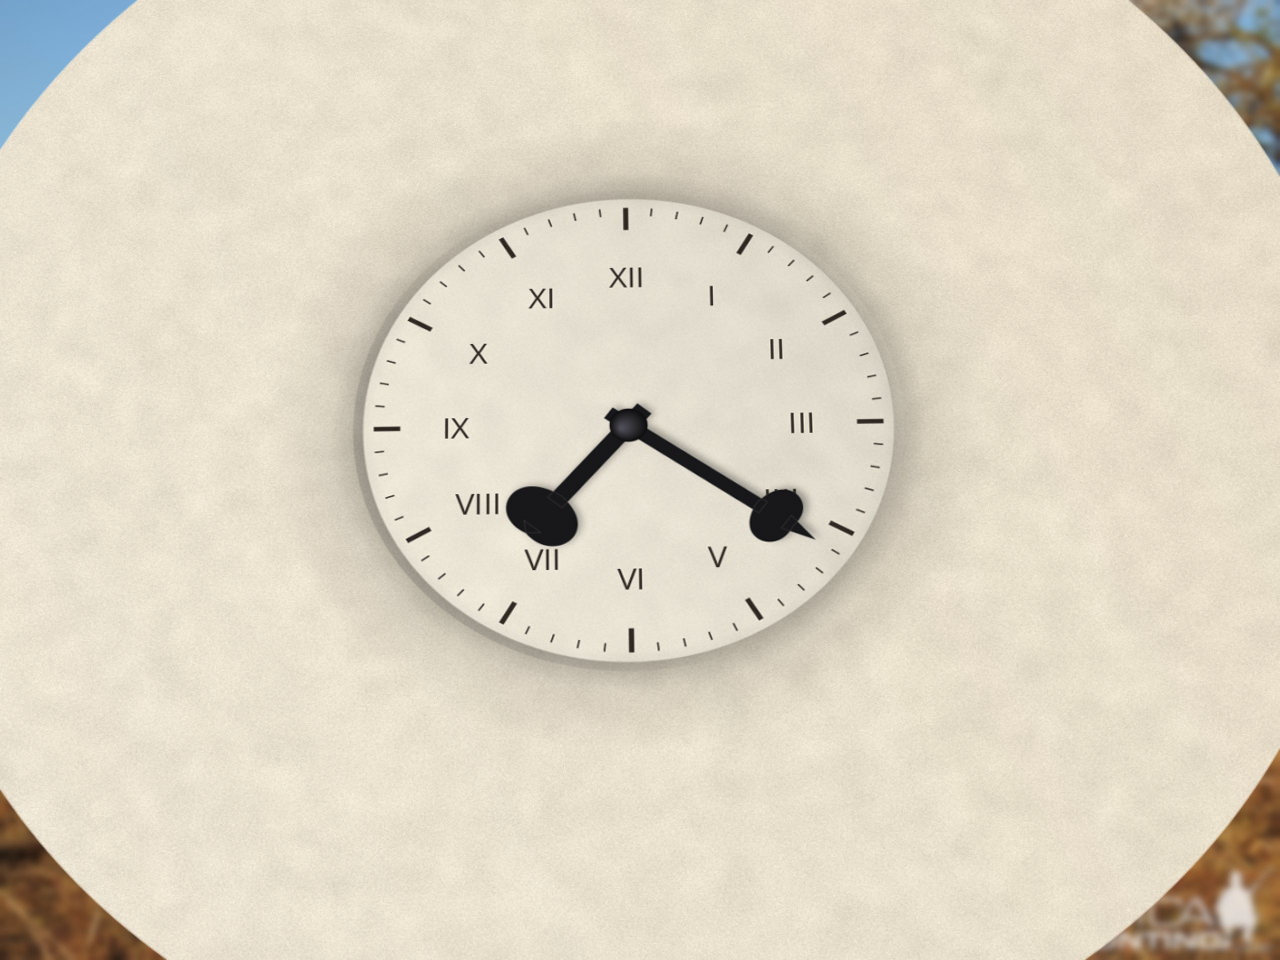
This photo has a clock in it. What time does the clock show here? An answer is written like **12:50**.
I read **7:21**
